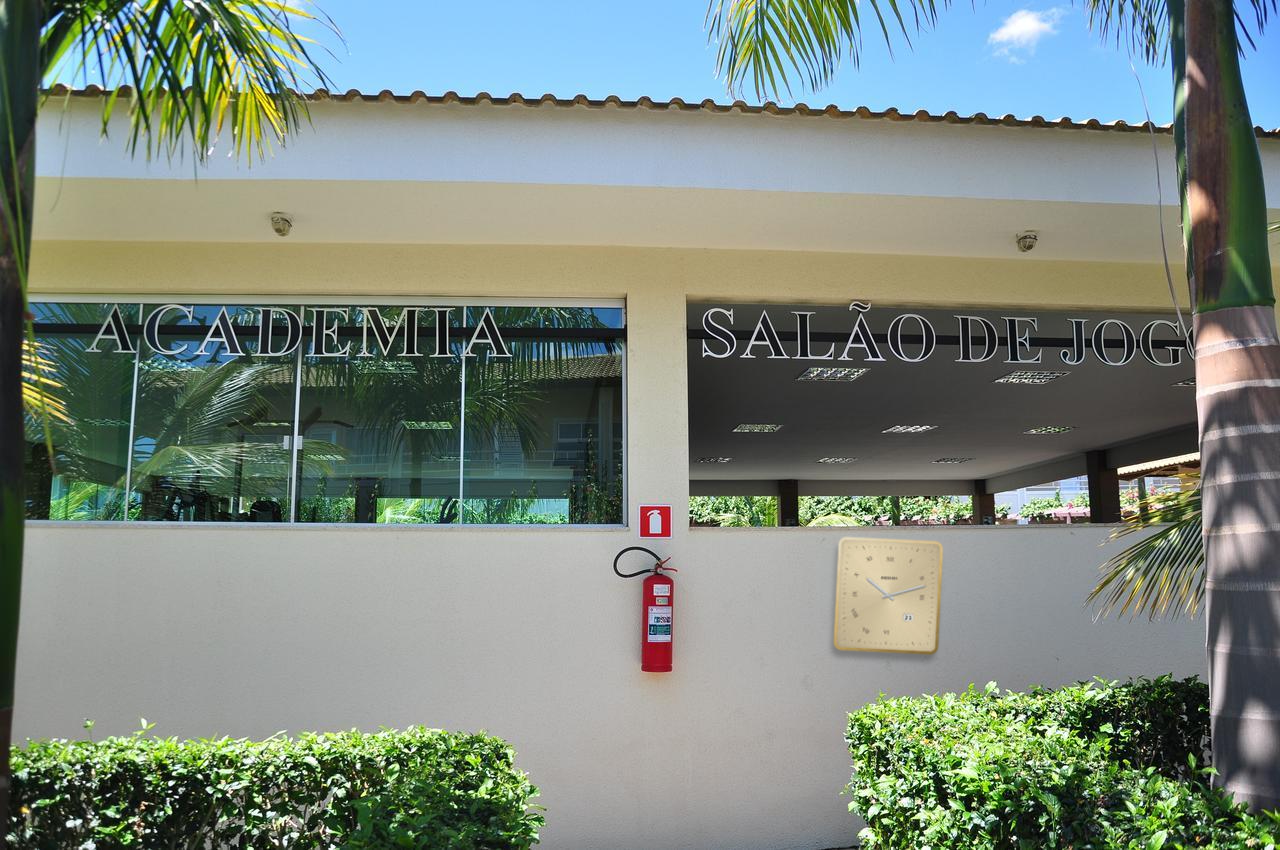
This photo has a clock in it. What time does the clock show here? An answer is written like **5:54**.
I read **10:12**
